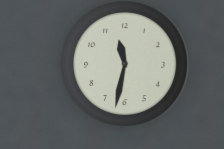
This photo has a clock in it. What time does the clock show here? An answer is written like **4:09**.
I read **11:32**
